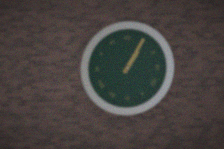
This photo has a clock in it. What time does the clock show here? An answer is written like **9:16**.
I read **1:05**
